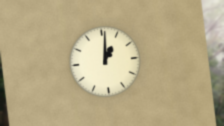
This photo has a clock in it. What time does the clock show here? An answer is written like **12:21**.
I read **1:01**
